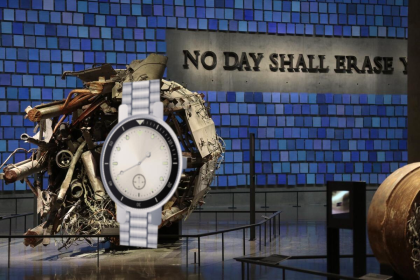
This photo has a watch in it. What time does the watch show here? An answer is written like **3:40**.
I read **1:41**
